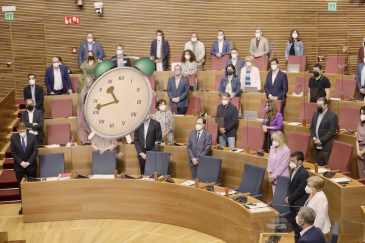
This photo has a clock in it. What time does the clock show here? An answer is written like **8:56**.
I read **10:42**
